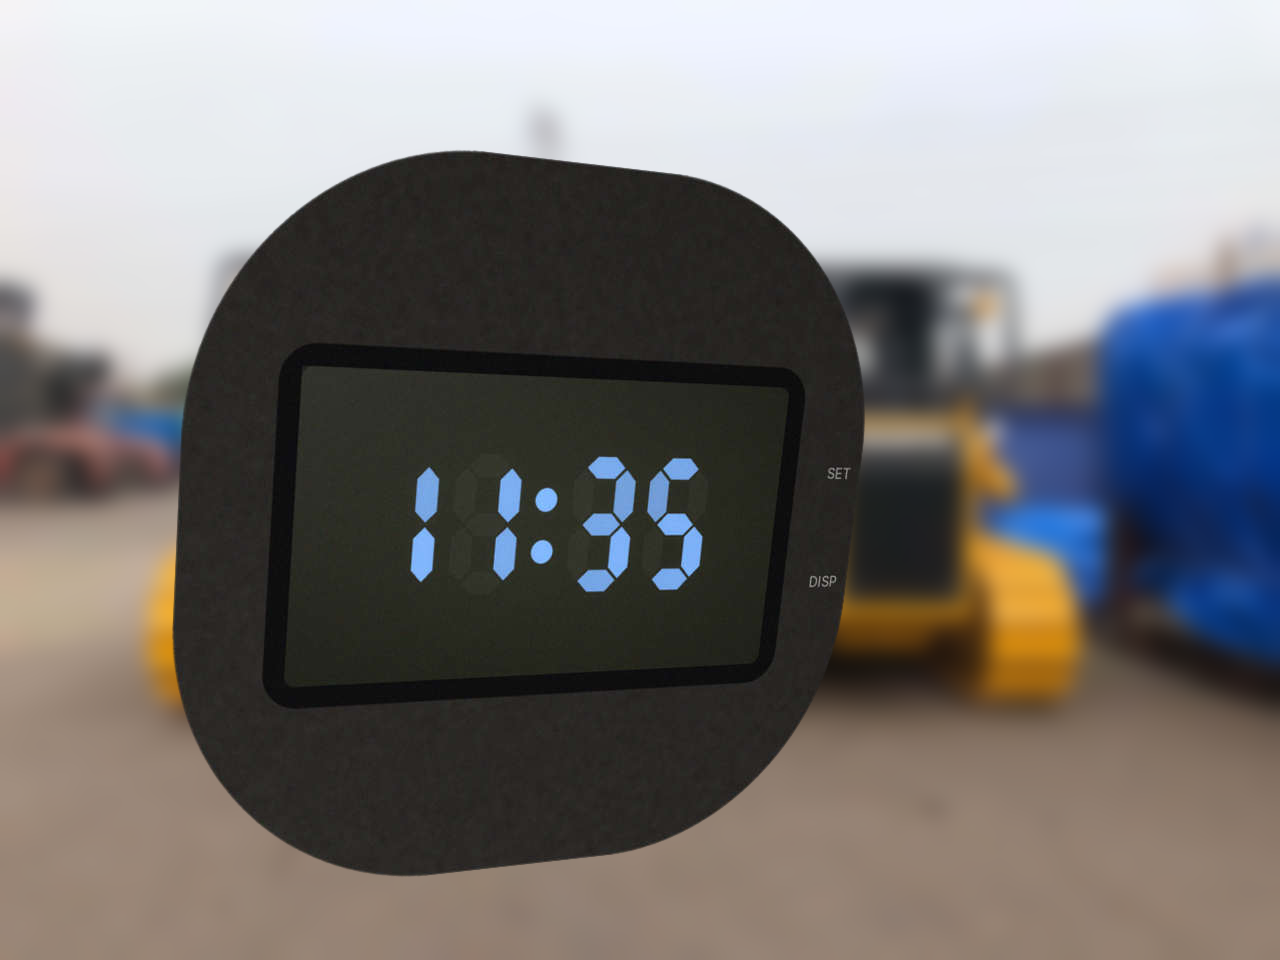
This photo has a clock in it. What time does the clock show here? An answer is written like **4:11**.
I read **11:35**
